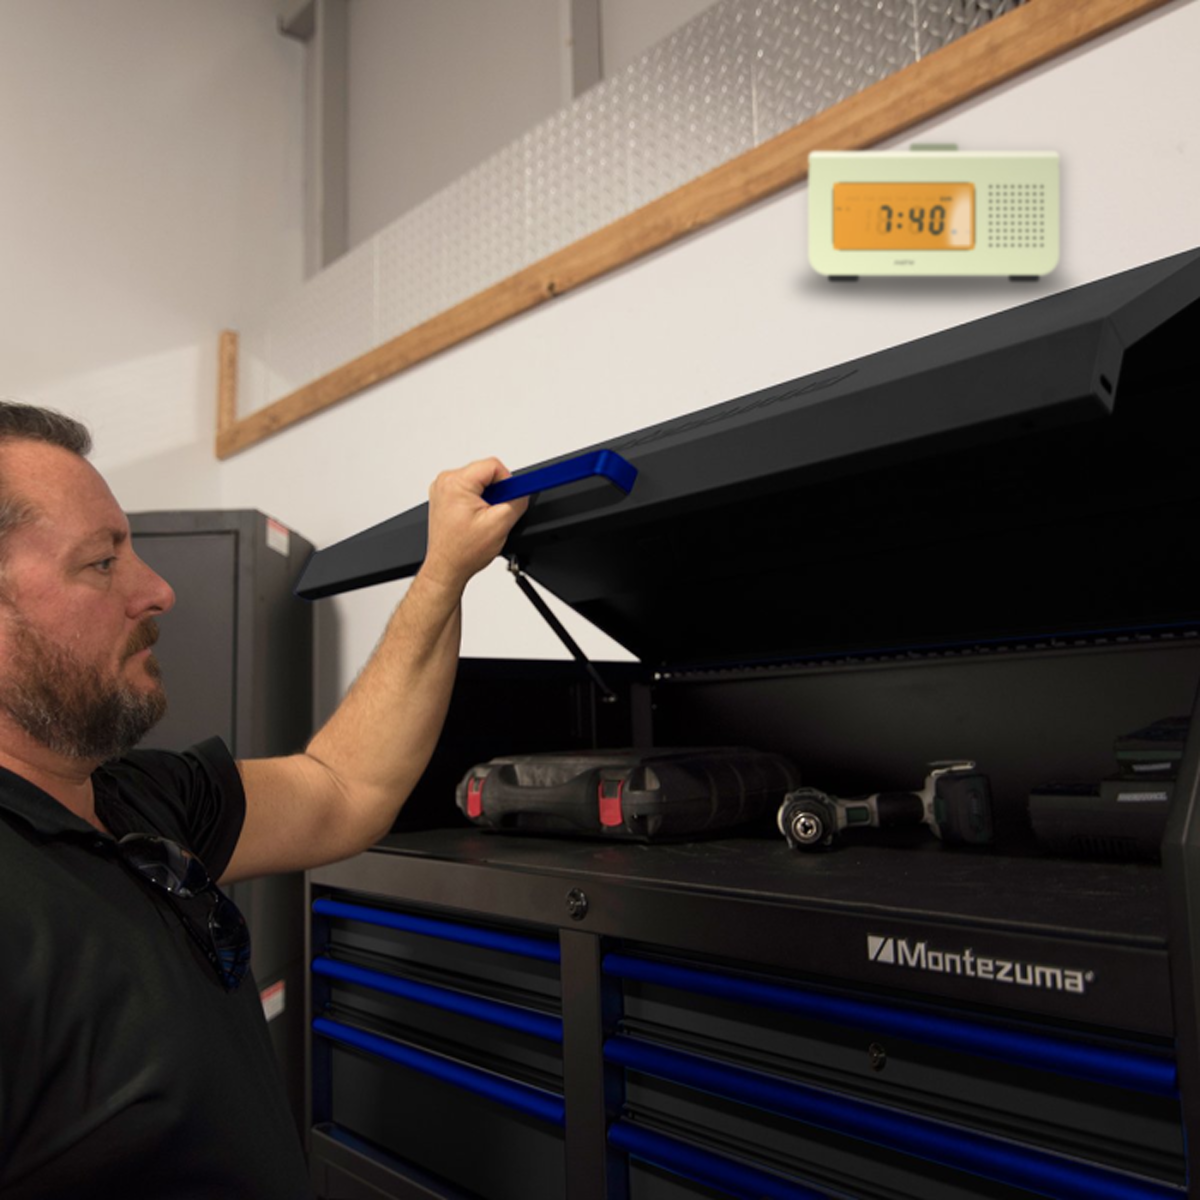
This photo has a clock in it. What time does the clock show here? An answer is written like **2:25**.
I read **7:40**
